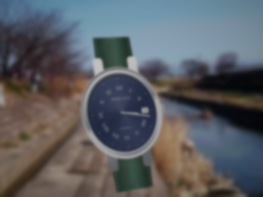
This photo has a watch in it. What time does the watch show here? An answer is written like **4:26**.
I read **3:17**
